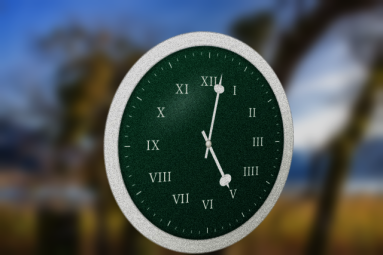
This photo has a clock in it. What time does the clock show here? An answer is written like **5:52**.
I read **5:02**
